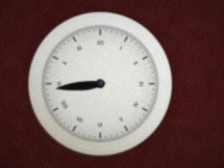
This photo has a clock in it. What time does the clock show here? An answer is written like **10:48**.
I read **8:44**
